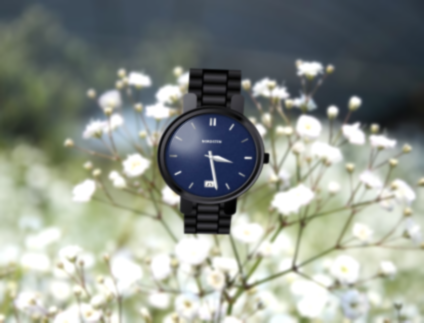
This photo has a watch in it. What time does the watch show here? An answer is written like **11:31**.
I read **3:28**
